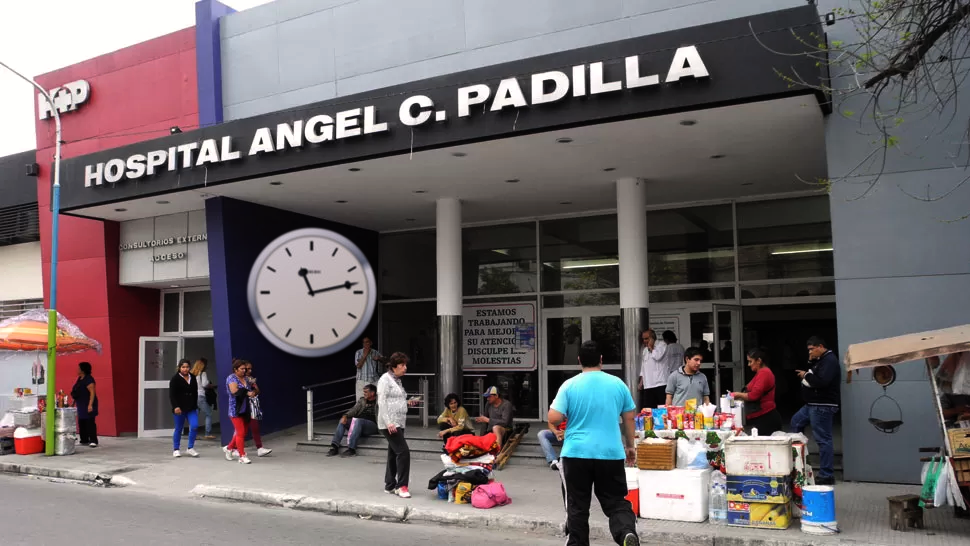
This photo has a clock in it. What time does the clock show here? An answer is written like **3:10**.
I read **11:13**
